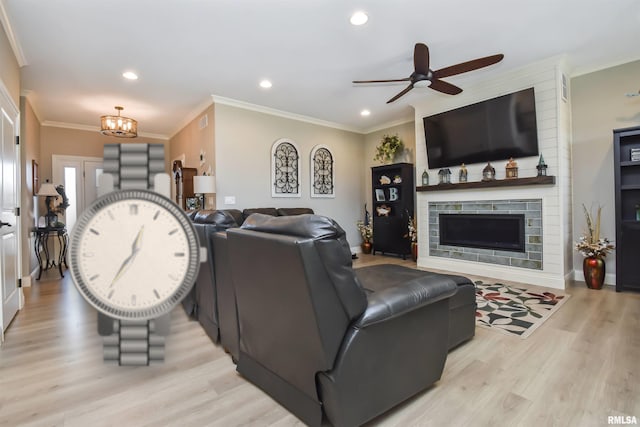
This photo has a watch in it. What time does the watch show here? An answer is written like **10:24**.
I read **12:36**
